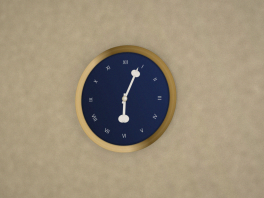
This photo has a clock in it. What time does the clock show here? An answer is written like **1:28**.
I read **6:04**
